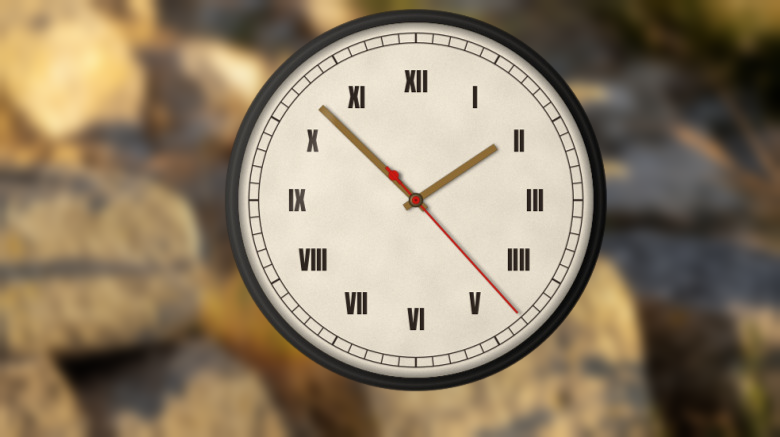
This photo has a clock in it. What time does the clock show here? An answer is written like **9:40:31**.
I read **1:52:23**
